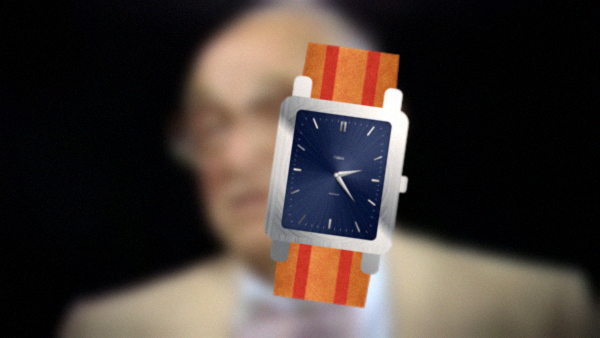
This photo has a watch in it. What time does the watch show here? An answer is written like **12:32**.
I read **2:23**
